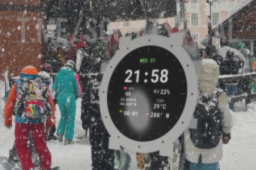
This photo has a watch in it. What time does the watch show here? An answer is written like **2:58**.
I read **21:58**
